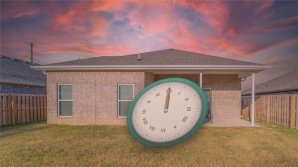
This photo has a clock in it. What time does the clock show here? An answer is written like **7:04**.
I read **12:00**
